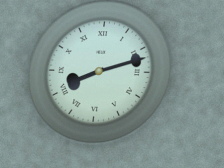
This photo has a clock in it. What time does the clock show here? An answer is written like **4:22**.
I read **8:12**
